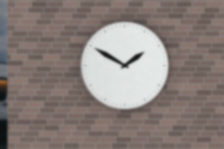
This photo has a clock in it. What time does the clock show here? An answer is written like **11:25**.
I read **1:50**
